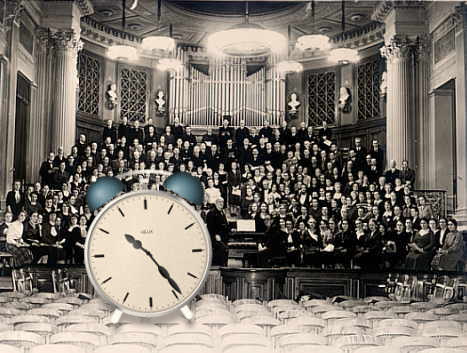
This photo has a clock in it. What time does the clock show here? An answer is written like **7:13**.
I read **10:24**
